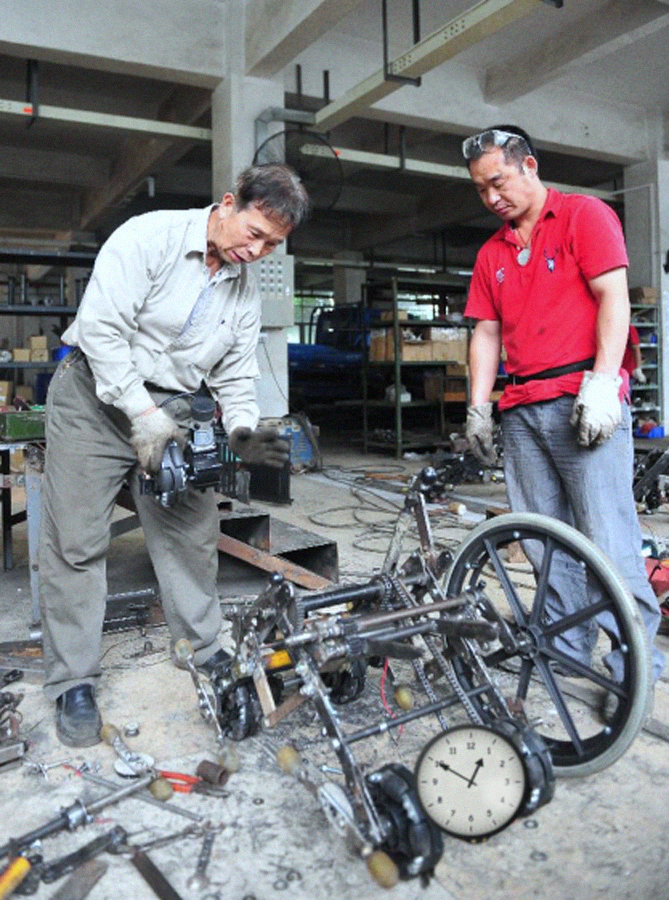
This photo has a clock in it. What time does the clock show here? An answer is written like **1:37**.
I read **12:50**
